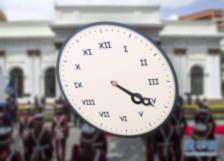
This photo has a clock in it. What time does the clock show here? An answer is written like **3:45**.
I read **4:21**
